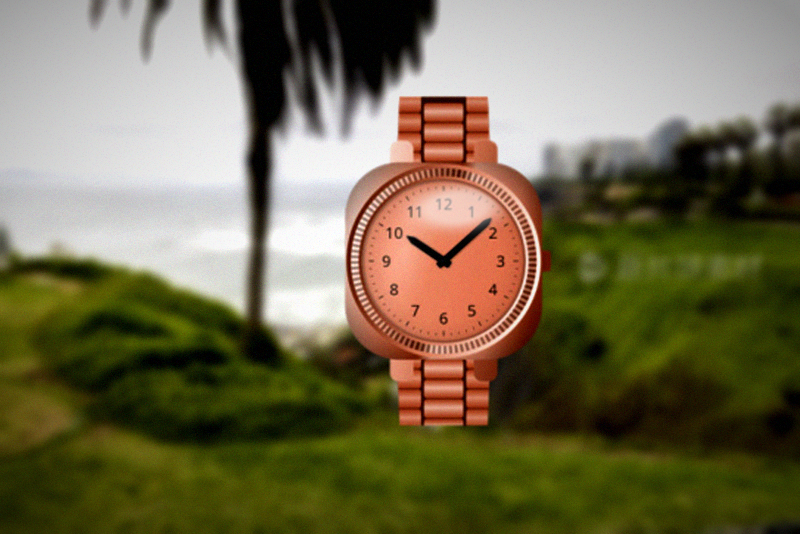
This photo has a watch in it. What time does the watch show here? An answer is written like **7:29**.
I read **10:08**
